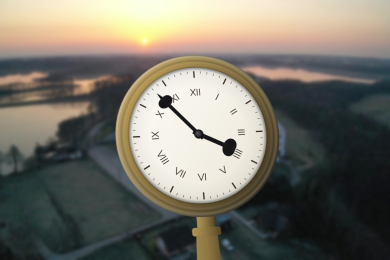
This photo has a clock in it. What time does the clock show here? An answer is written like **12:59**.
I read **3:53**
